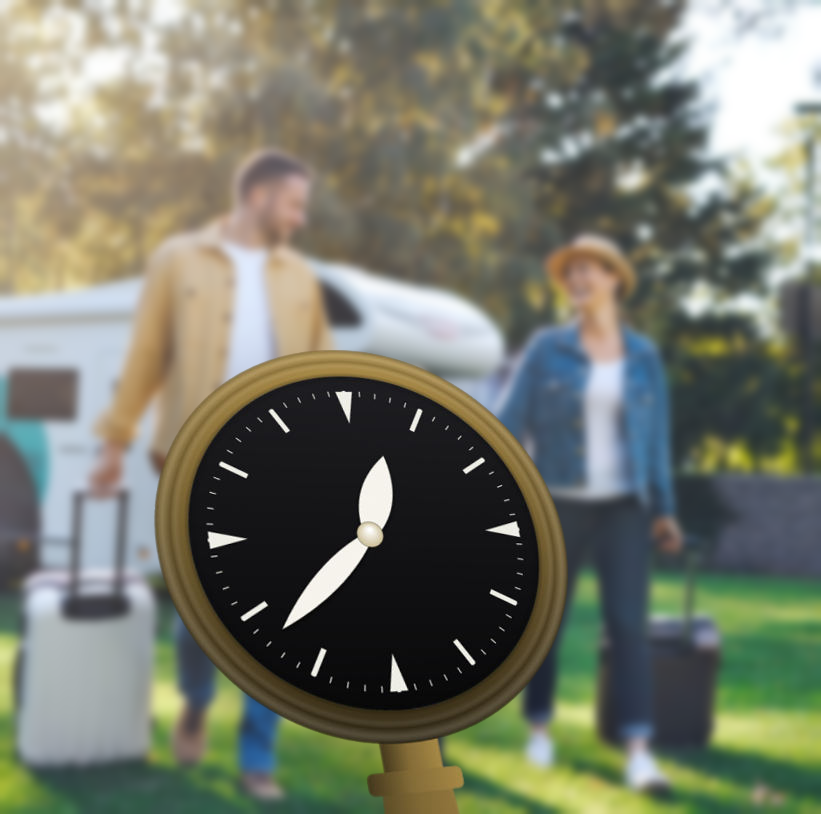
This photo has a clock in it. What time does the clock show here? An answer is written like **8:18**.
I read **12:38**
